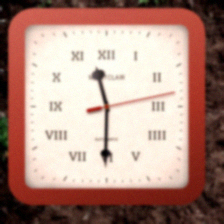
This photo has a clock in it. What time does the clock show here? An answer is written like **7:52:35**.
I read **11:30:13**
